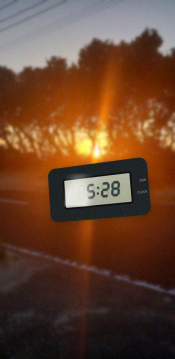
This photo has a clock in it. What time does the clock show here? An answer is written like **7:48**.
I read **5:28**
